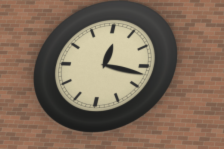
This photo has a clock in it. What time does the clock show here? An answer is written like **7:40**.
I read **12:17**
